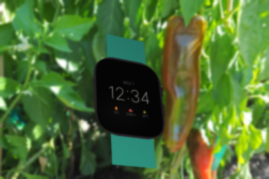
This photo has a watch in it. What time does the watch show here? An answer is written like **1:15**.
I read **12:34**
